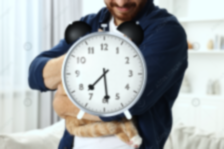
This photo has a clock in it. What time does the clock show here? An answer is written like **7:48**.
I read **7:29**
